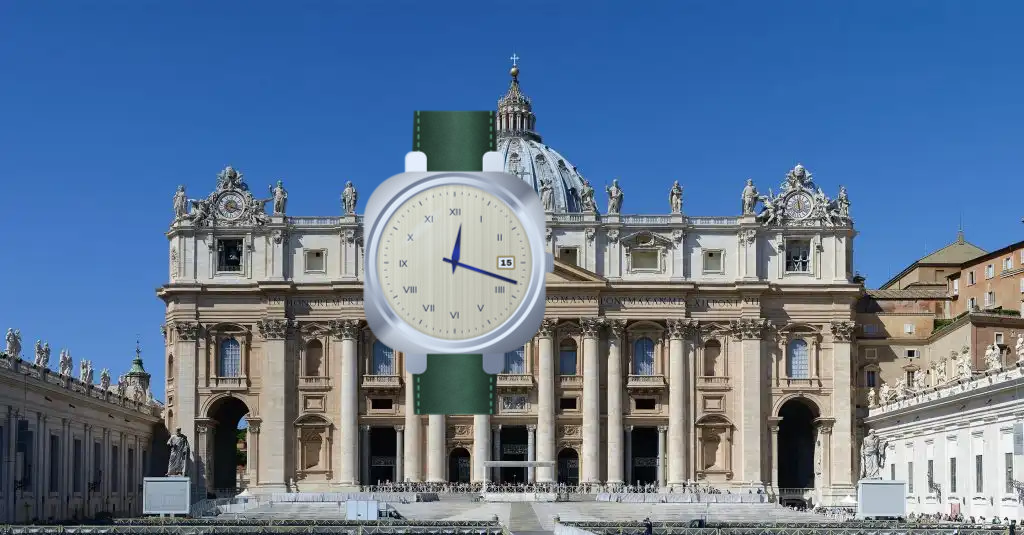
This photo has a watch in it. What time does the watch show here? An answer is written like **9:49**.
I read **12:18**
